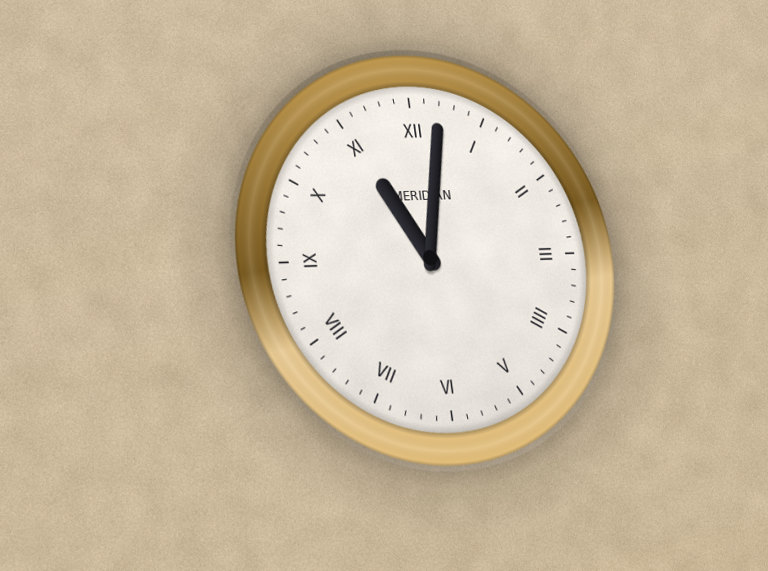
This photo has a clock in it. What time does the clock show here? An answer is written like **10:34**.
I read **11:02**
